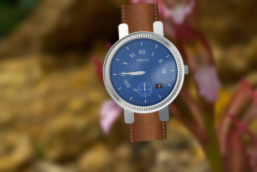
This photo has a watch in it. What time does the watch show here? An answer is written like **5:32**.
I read **8:45**
